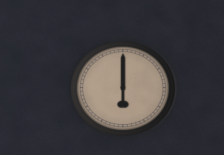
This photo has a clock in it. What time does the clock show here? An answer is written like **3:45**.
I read **6:00**
